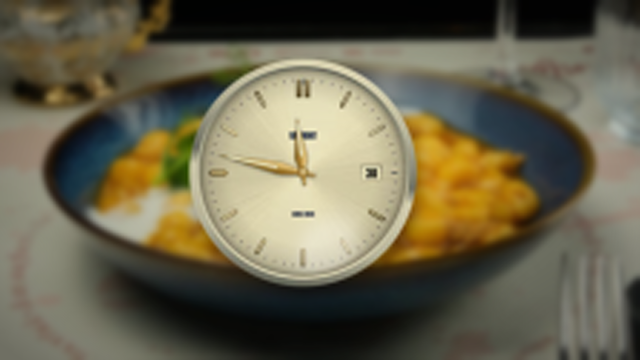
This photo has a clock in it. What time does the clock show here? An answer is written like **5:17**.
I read **11:47**
